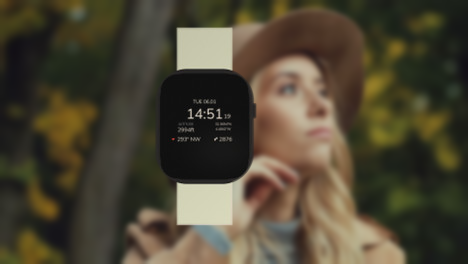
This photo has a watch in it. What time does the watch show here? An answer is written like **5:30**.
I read **14:51**
